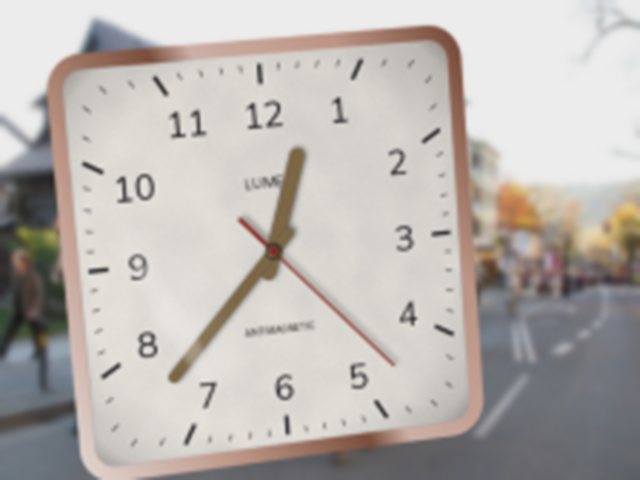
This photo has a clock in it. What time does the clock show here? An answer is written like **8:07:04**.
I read **12:37:23**
